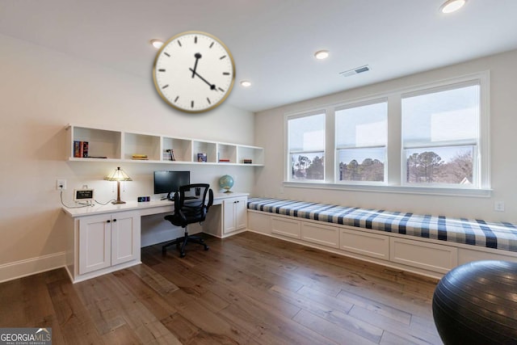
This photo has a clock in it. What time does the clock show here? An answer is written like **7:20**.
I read **12:21**
